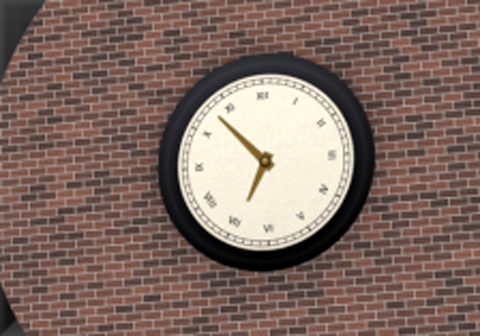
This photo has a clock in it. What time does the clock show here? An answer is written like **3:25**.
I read **6:53**
